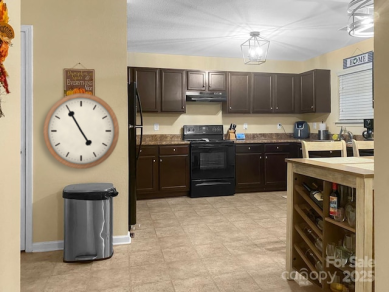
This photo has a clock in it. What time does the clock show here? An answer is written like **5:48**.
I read **4:55**
